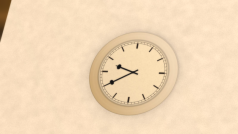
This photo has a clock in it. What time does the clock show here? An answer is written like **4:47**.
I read **9:40**
